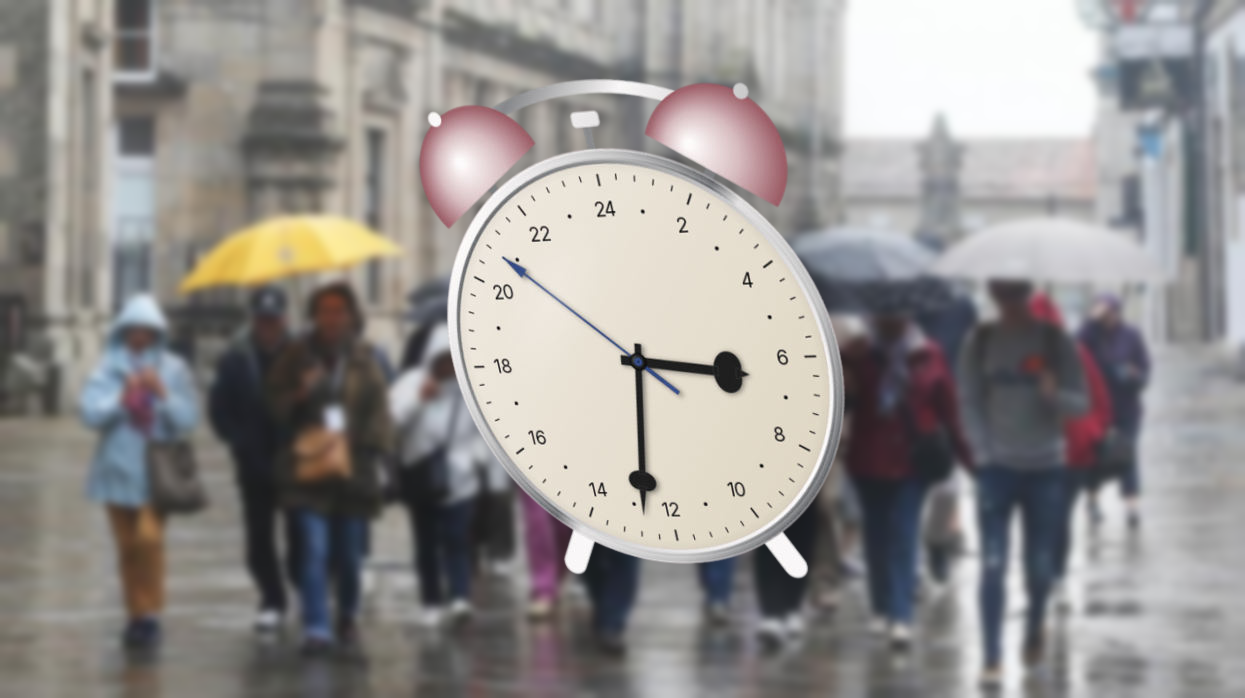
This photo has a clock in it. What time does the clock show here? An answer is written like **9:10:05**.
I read **6:31:52**
